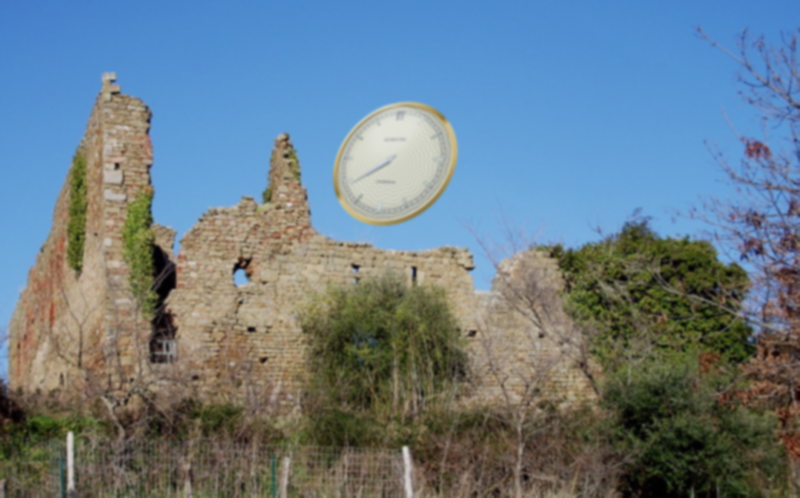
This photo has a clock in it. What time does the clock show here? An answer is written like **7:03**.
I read **7:39**
